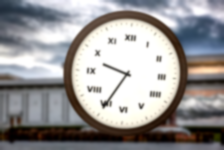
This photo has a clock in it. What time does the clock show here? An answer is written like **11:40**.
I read **9:35**
